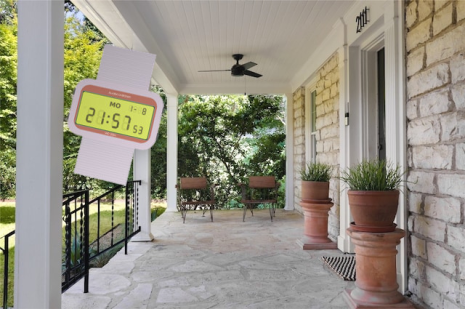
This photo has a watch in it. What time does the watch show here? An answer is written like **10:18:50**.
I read **21:57:53**
